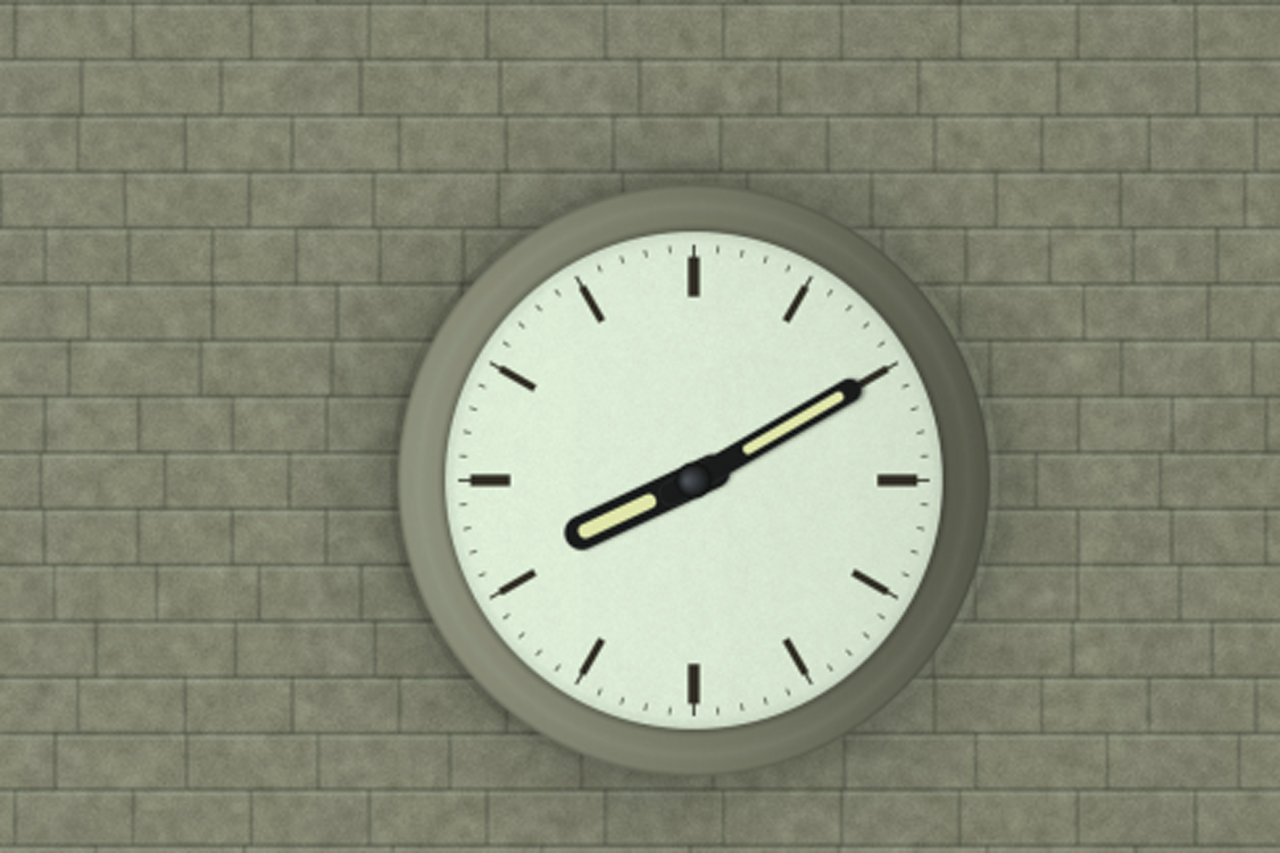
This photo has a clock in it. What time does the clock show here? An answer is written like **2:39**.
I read **8:10**
